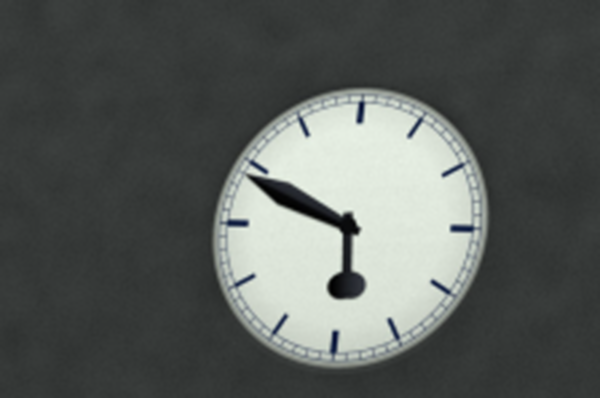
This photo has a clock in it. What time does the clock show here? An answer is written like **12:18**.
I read **5:49**
